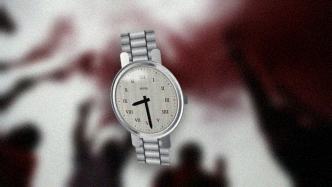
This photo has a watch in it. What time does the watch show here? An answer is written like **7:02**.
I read **8:29**
